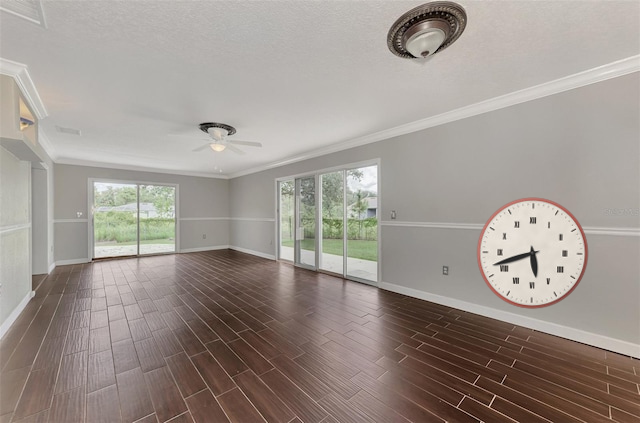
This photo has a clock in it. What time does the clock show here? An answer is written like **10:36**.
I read **5:42**
